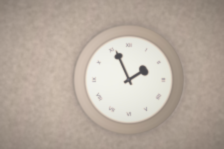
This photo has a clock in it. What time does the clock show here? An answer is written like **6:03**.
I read **1:56**
